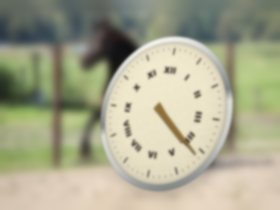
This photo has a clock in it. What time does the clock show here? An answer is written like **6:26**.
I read **4:21**
